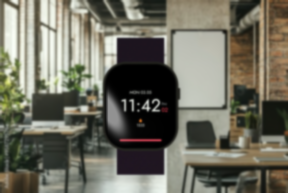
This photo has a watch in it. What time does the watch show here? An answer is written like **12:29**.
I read **11:42**
